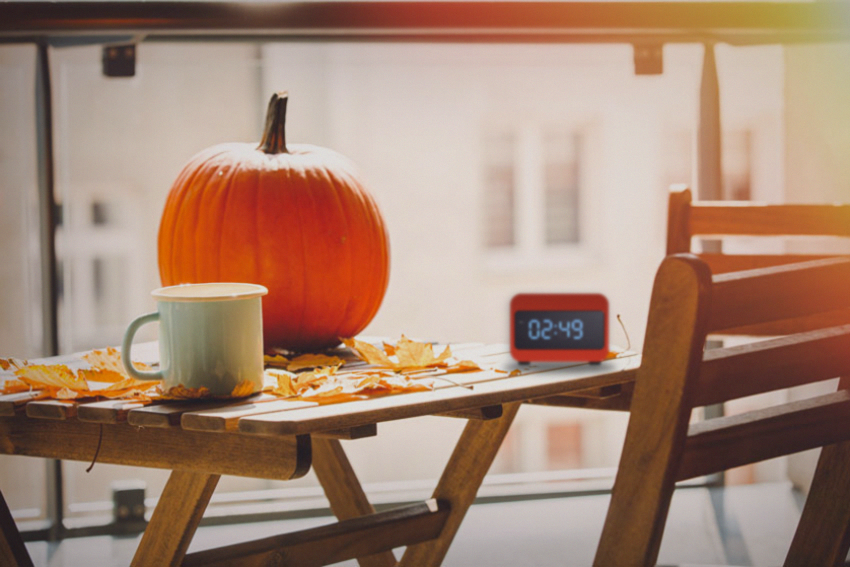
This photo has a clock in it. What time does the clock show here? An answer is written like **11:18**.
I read **2:49**
